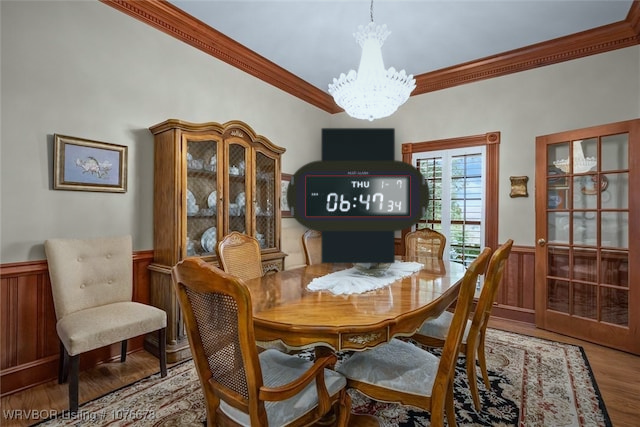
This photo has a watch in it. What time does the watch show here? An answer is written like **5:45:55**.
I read **6:47:34**
